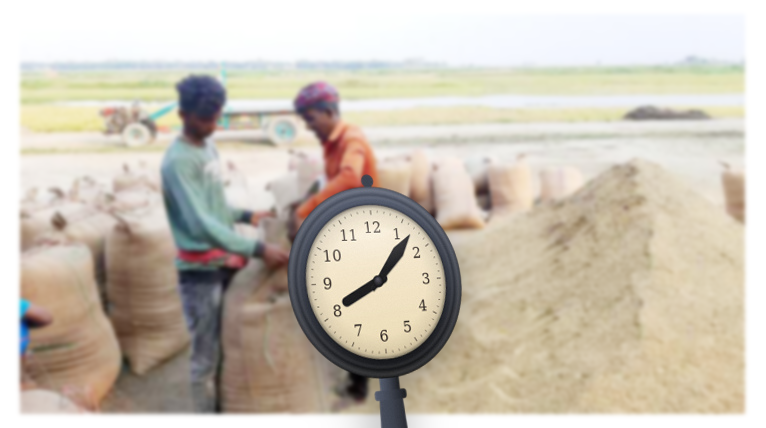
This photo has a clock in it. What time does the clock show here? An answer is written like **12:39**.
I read **8:07**
